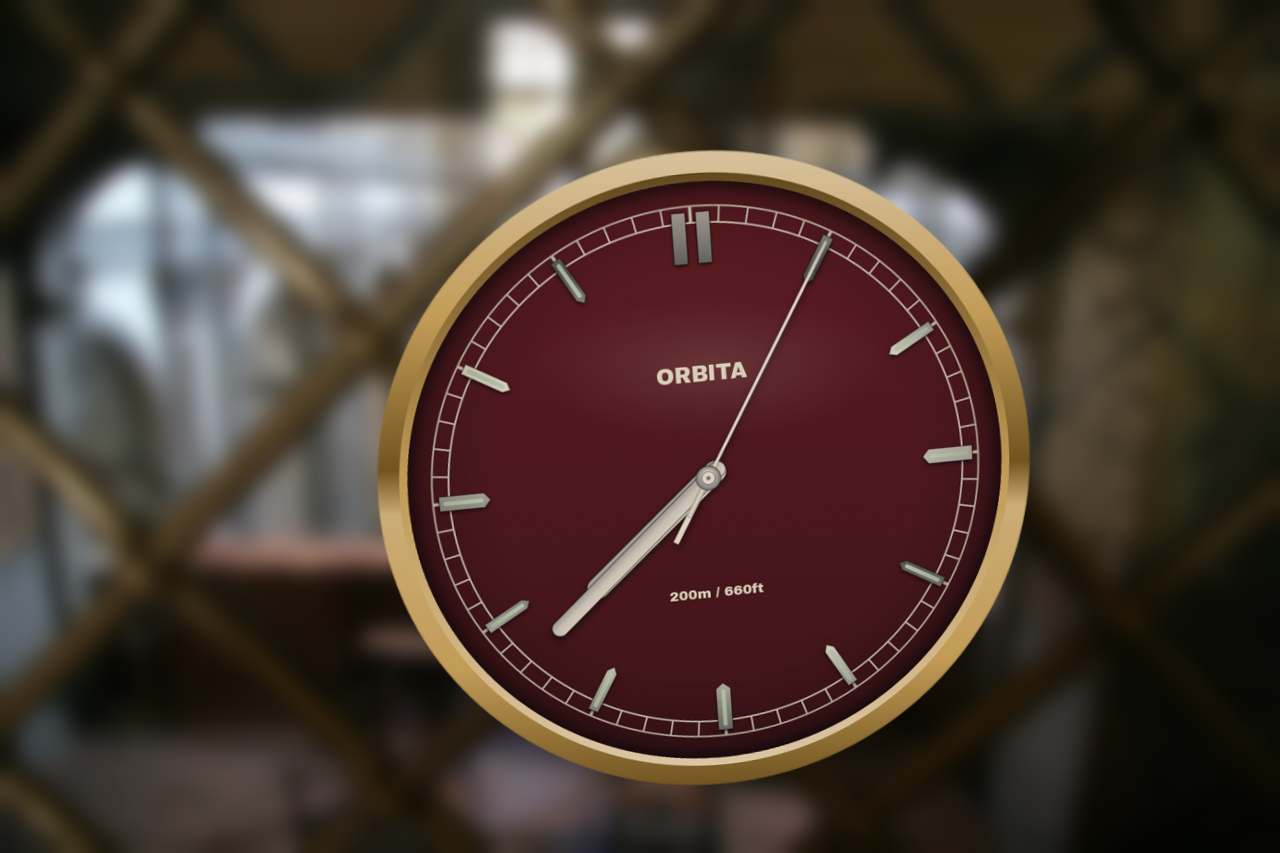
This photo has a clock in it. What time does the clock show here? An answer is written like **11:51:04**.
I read **7:38:05**
